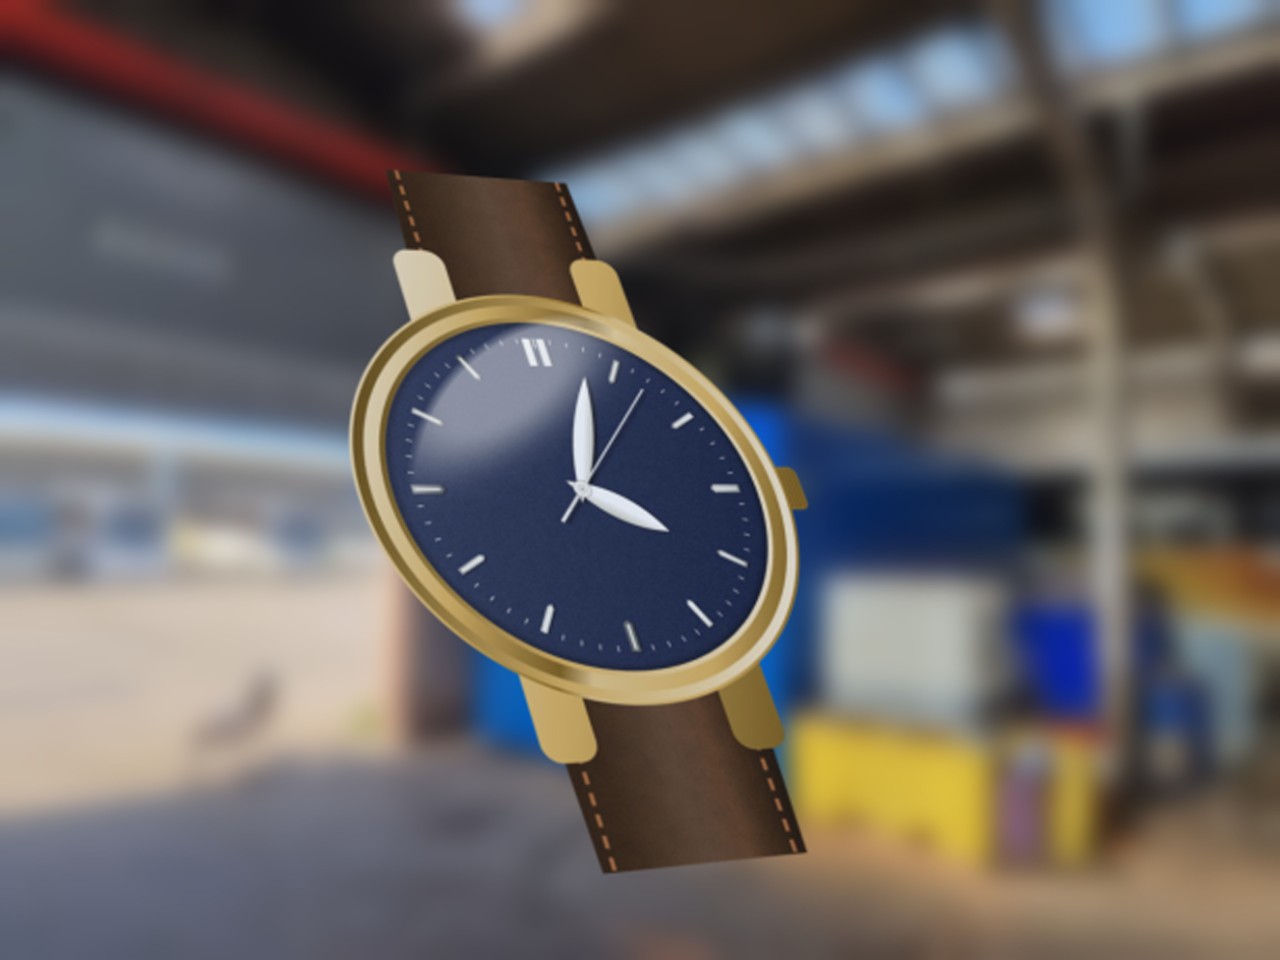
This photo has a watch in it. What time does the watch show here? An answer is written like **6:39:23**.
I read **4:03:07**
